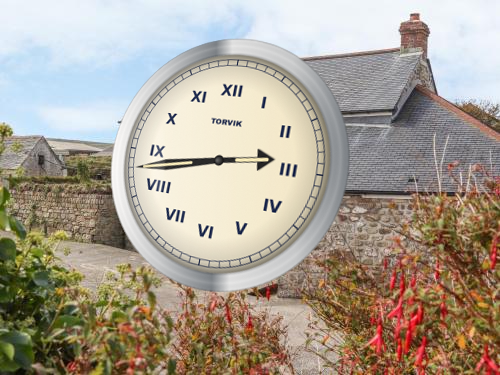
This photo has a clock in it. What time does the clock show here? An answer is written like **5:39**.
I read **2:43**
